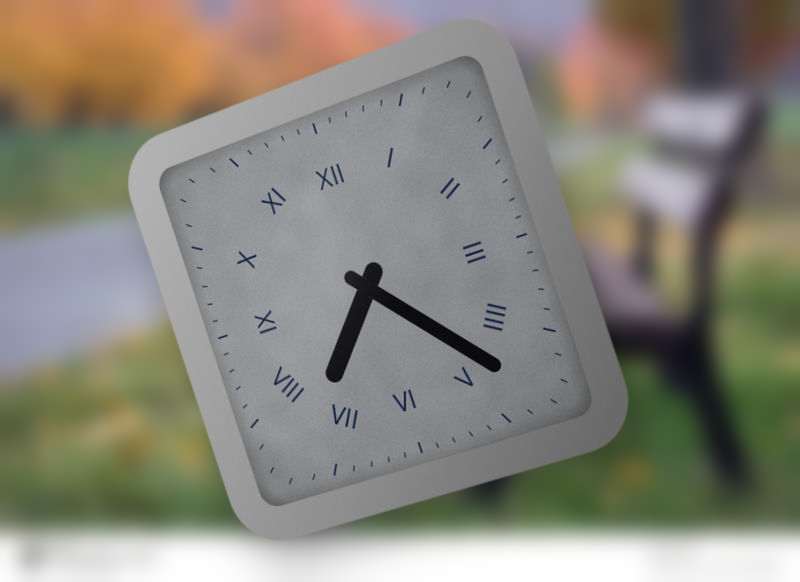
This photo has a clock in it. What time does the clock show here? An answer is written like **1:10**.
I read **7:23**
